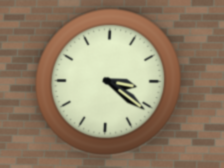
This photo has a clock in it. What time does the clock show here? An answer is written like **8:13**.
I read **3:21**
